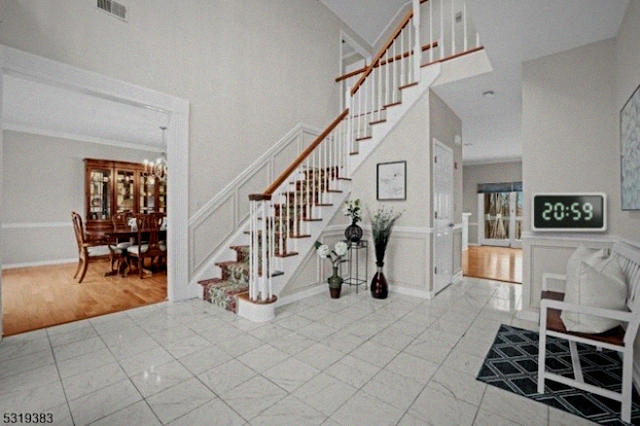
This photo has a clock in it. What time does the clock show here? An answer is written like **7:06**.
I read **20:59**
